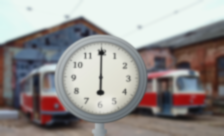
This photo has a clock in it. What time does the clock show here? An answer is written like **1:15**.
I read **6:00**
